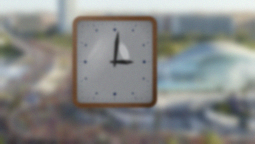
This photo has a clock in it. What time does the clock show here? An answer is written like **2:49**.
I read **3:01**
